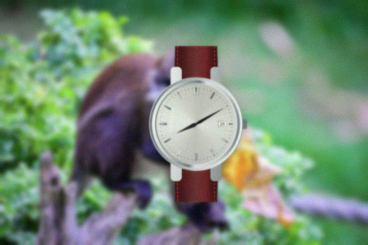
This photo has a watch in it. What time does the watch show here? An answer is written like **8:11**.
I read **8:10**
